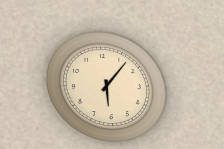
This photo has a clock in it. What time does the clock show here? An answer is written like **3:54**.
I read **6:07**
